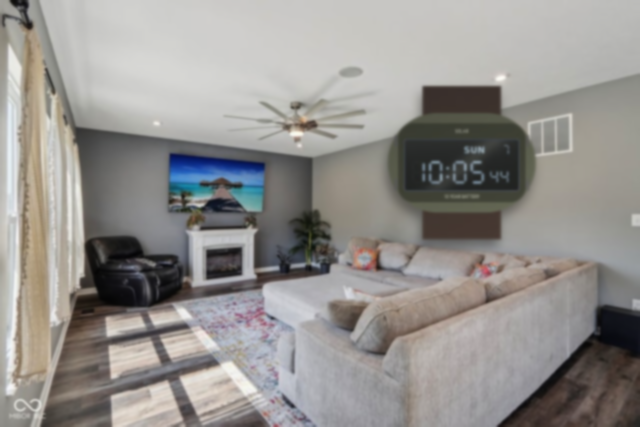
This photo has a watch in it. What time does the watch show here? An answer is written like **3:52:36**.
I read **10:05:44**
